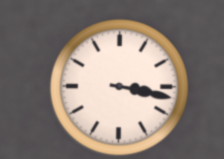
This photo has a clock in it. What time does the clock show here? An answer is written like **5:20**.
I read **3:17**
